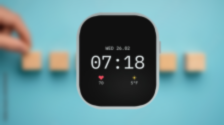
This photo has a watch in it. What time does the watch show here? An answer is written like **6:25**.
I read **7:18**
